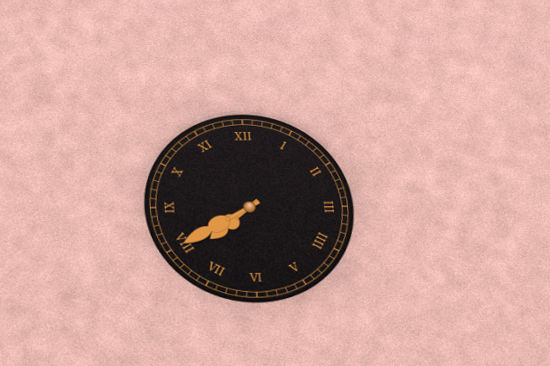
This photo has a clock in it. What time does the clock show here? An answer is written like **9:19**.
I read **7:40**
